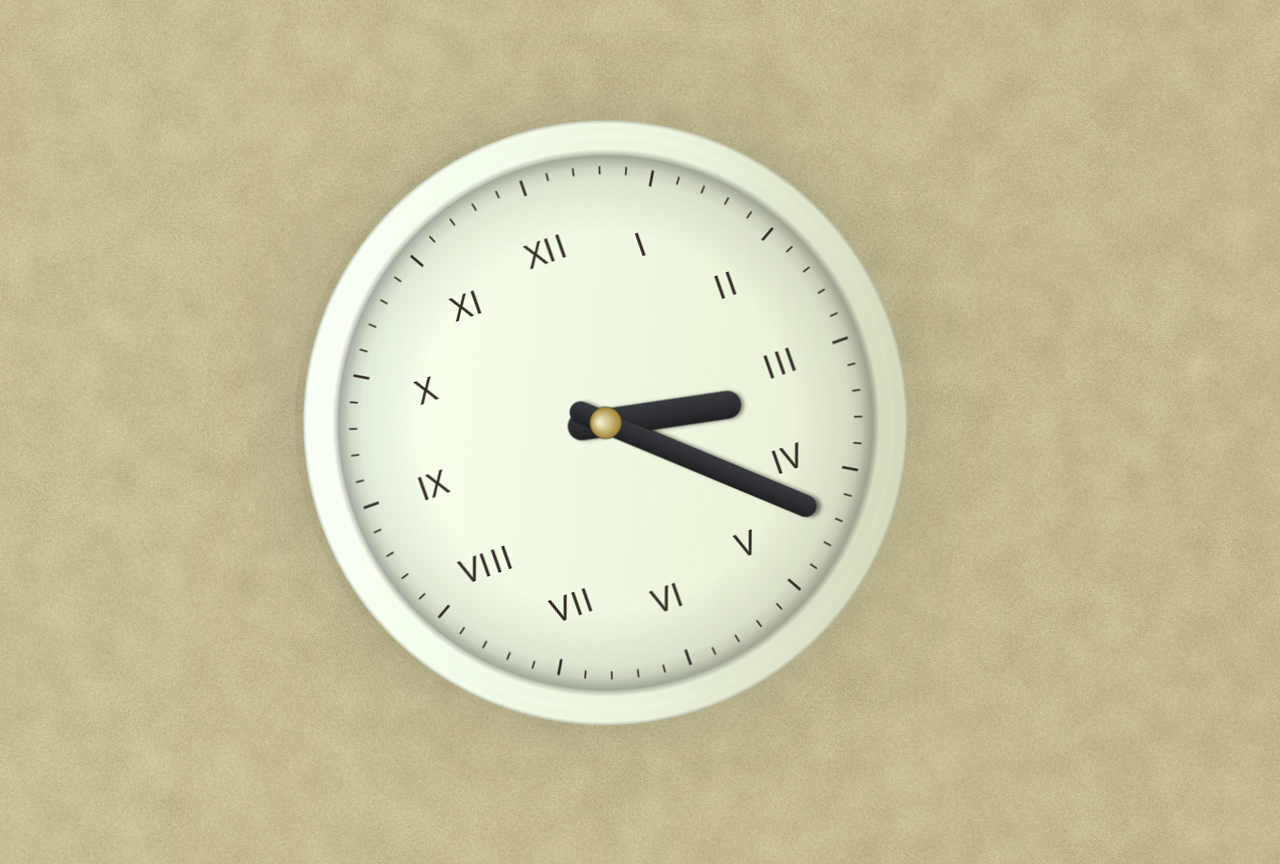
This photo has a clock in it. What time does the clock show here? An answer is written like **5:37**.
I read **3:22**
